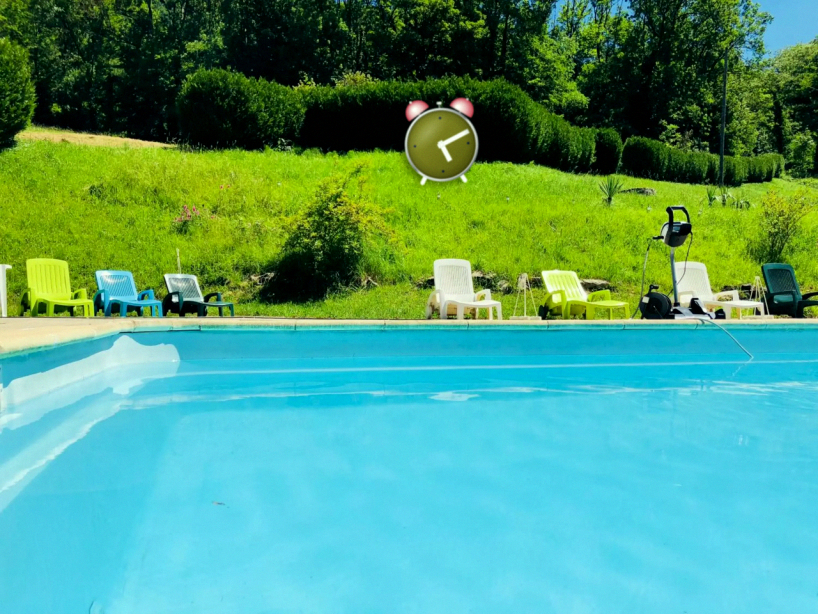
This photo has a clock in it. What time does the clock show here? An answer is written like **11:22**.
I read **5:11**
